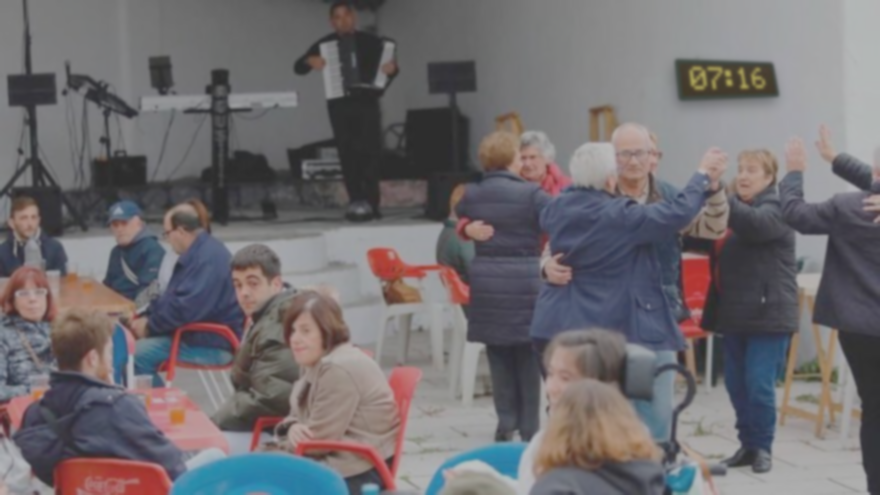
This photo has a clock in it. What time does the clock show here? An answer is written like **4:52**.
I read **7:16**
